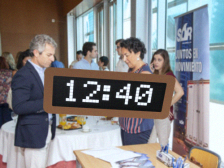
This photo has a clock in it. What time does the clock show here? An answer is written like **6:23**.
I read **12:40**
